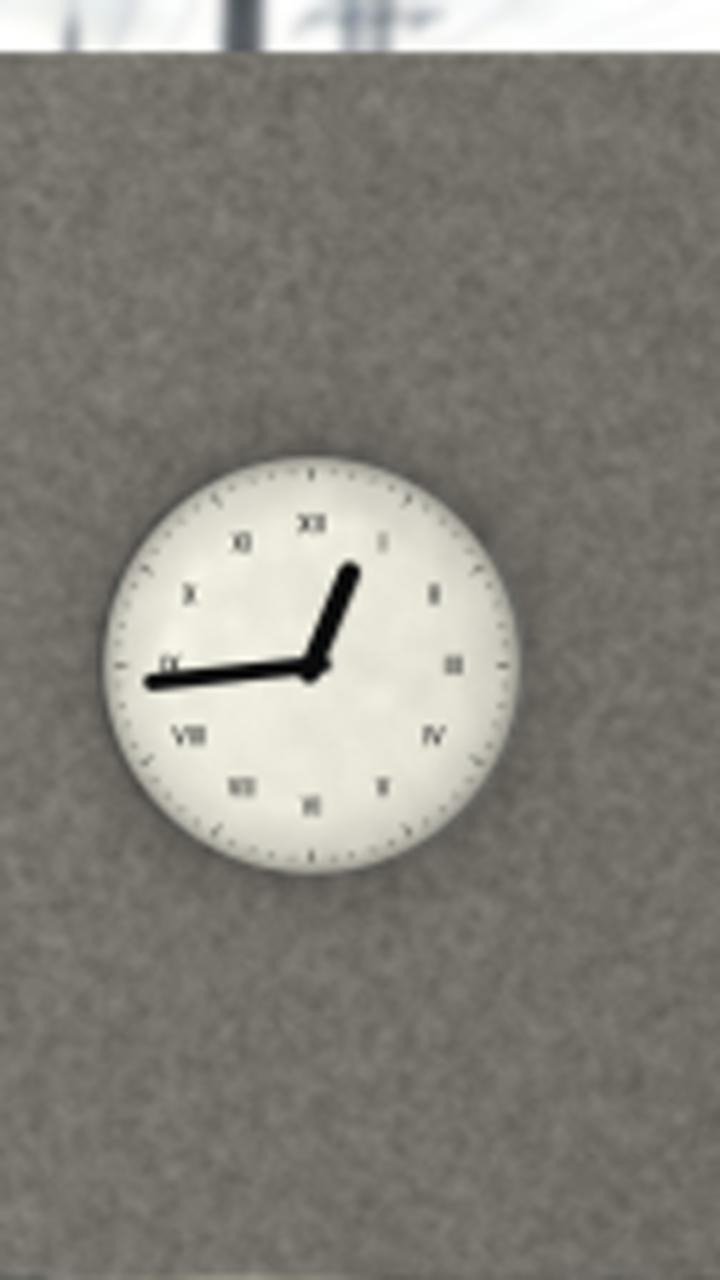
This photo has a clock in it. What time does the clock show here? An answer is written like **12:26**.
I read **12:44**
